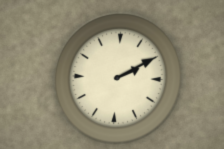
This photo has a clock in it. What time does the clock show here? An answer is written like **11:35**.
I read **2:10**
